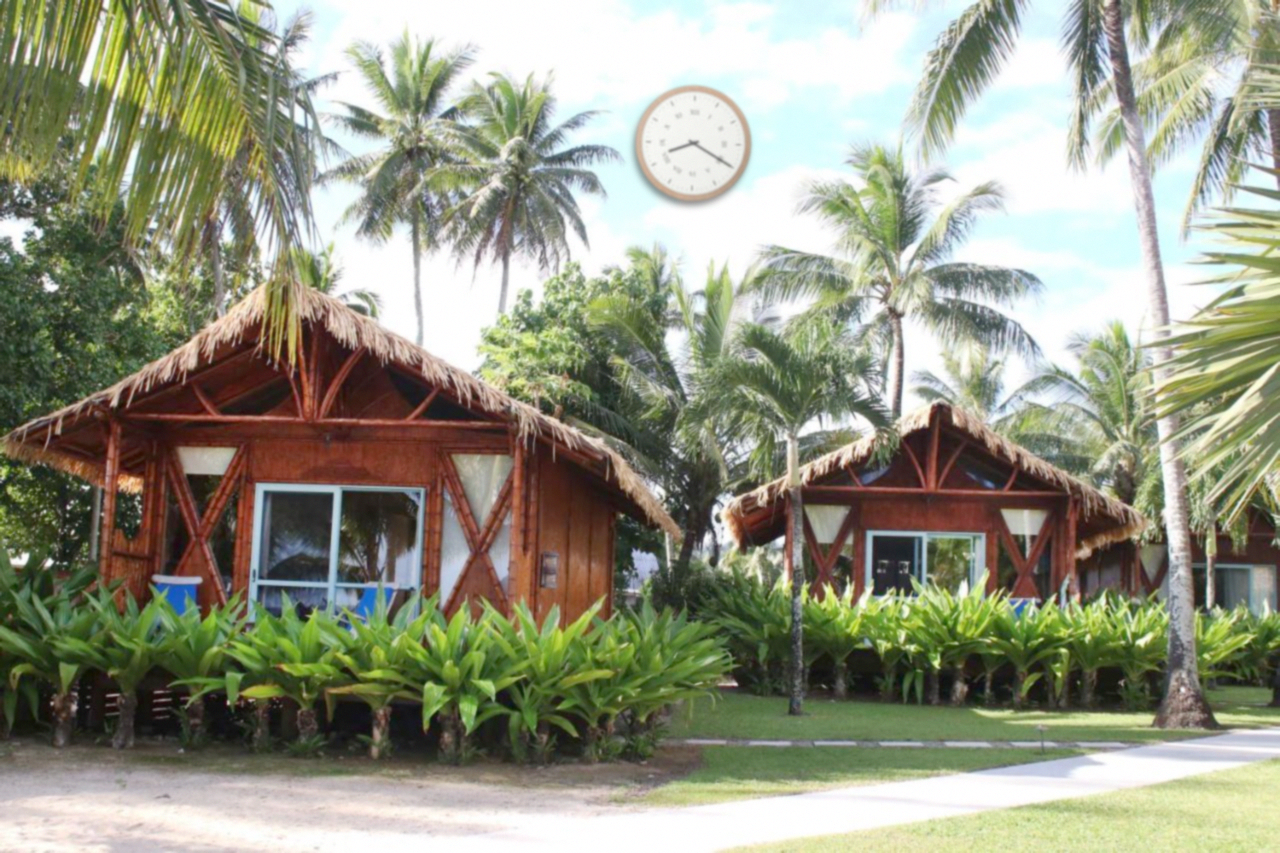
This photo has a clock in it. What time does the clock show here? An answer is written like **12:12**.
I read **8:20**
